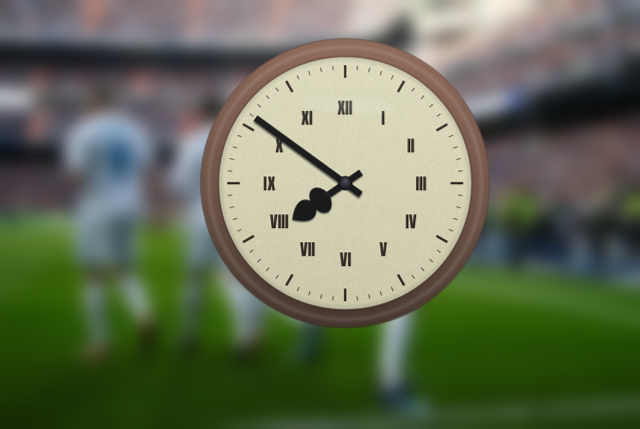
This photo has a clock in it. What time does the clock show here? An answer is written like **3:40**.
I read **7:51**
